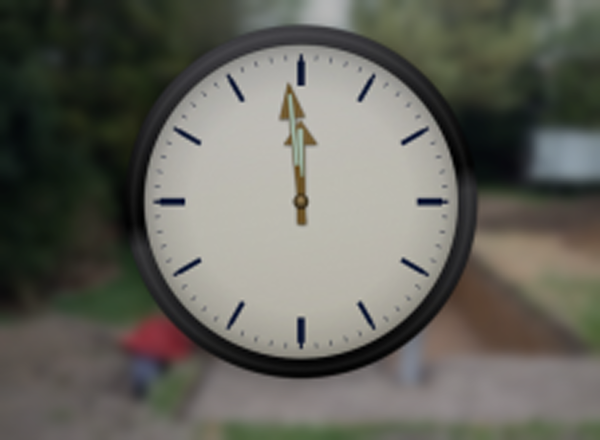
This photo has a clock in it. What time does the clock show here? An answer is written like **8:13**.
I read **11:59**
